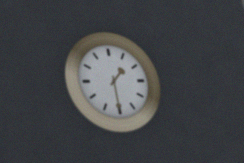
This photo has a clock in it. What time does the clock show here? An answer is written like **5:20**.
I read **1:30**
